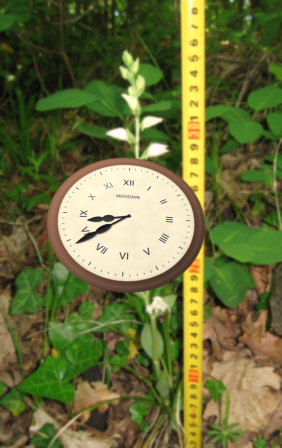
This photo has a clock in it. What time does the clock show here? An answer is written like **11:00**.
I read **8:39**
